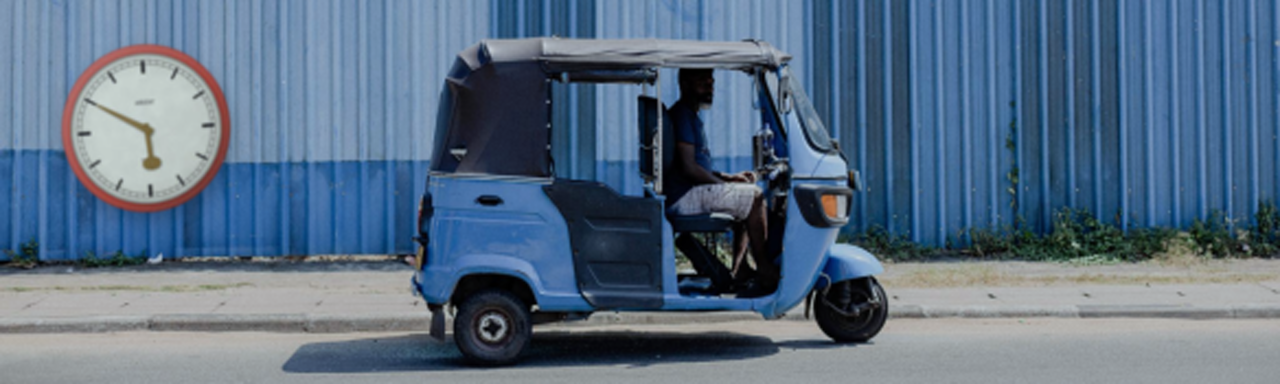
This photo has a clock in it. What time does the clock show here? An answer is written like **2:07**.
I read **5:50**
